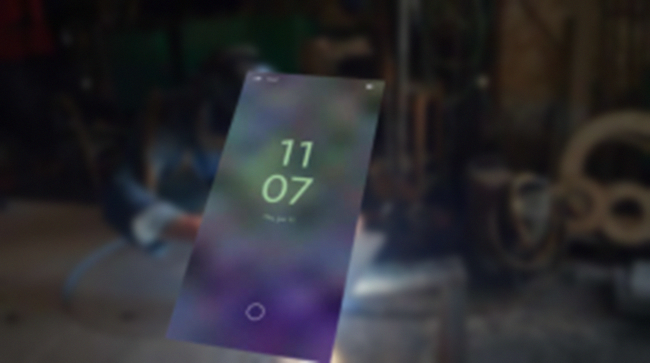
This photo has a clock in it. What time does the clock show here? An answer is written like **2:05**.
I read **11:07**
